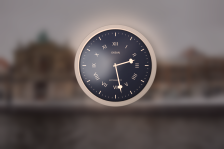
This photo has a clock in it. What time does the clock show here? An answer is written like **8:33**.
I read **2:28**
